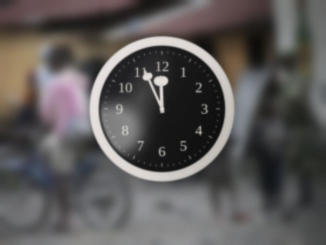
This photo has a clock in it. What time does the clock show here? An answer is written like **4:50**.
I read **11:56**
